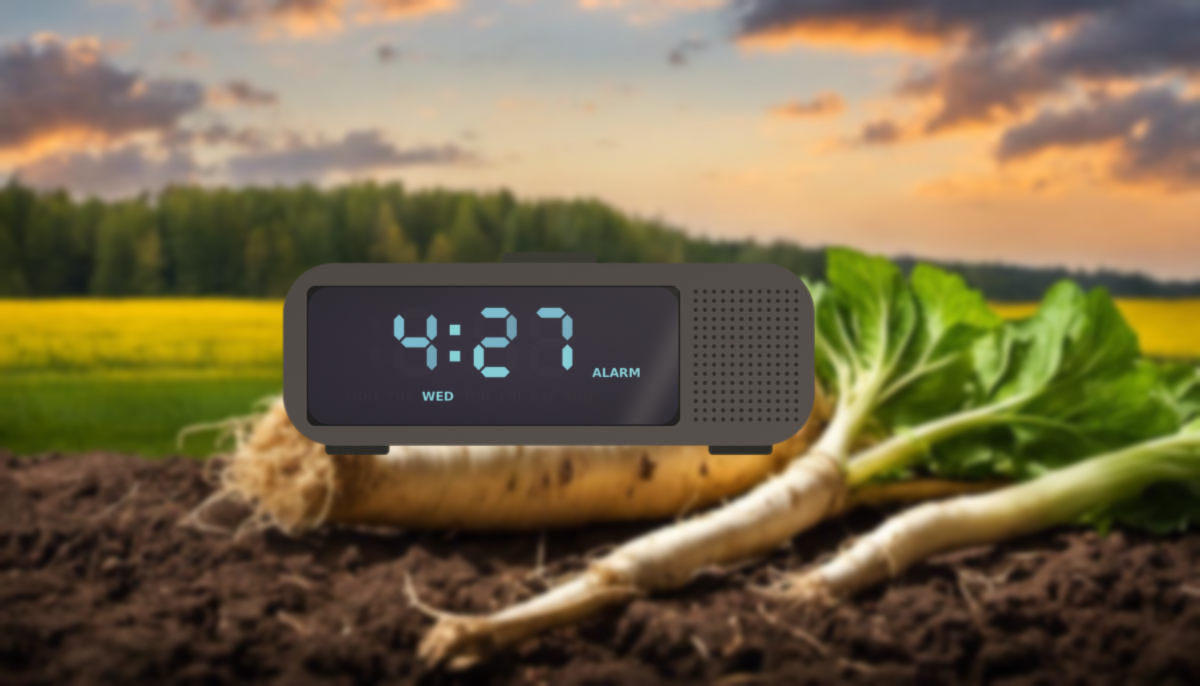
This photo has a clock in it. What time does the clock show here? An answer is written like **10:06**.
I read **4:27**
